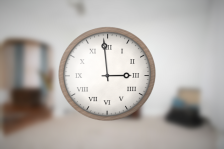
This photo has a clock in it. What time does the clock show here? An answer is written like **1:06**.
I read **2:59**
